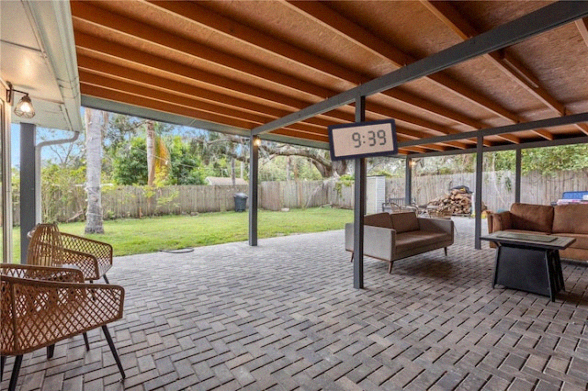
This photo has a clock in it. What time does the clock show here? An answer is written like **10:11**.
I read **9:39**
